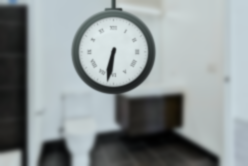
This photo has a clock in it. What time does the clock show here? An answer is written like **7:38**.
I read **6:32**
